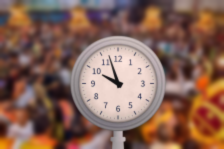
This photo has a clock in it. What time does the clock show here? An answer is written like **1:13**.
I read **9:57**
